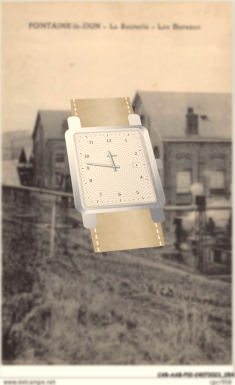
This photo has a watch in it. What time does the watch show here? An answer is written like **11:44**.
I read **11:47**
